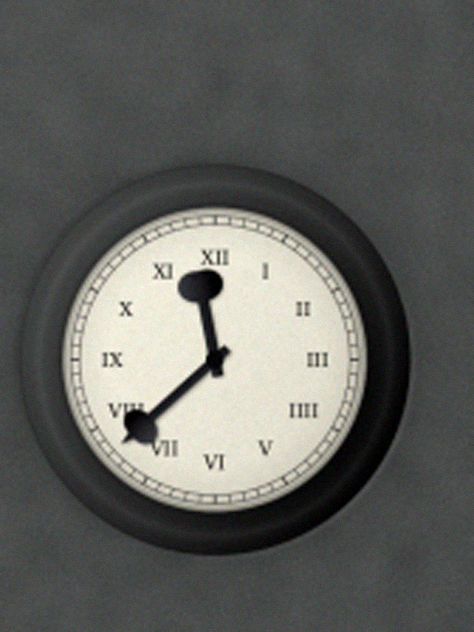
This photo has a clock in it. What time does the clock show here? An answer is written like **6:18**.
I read **11:38**
